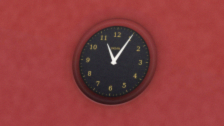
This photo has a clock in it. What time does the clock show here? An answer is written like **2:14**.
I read **11:05**
